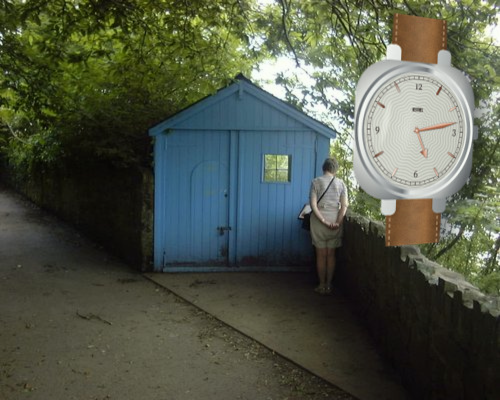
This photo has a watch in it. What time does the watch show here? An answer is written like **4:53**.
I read **5:13**
